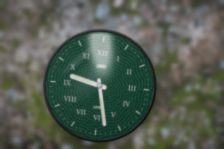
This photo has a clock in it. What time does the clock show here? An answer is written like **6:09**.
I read **9:28**
